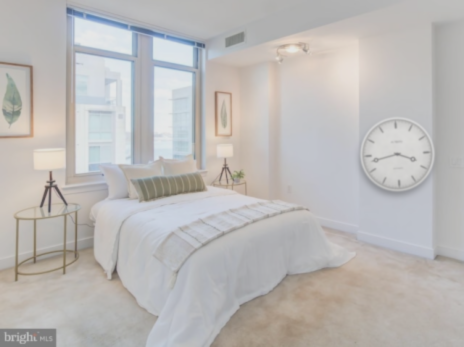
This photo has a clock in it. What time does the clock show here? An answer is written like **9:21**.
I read **3:43**
